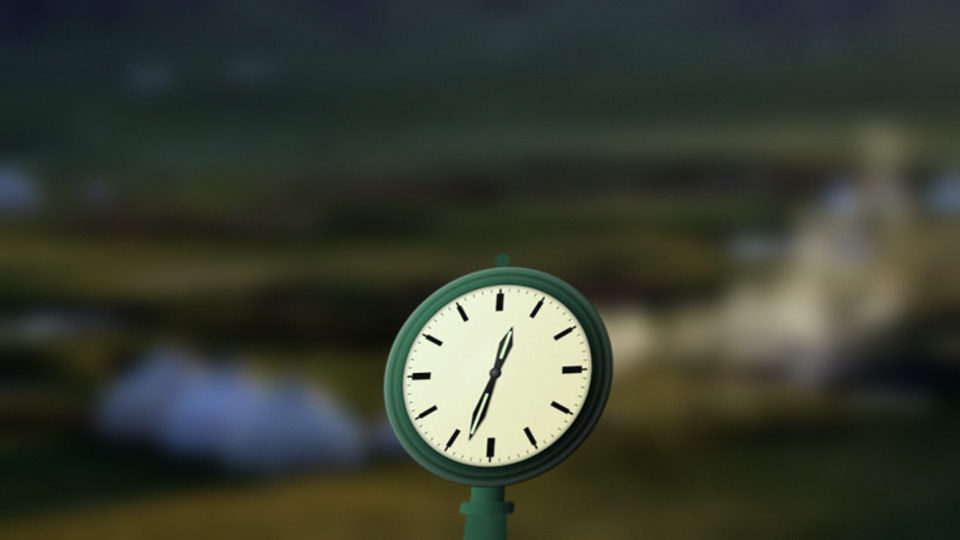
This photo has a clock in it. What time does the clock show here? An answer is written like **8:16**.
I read **12:33**
